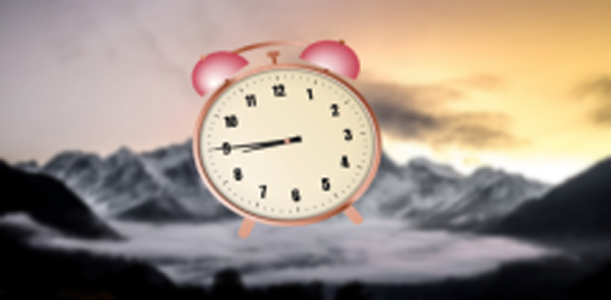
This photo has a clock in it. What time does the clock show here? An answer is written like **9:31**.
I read **8:45**
